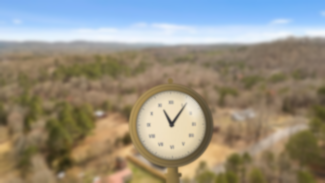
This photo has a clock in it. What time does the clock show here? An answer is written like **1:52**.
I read **11:06**
